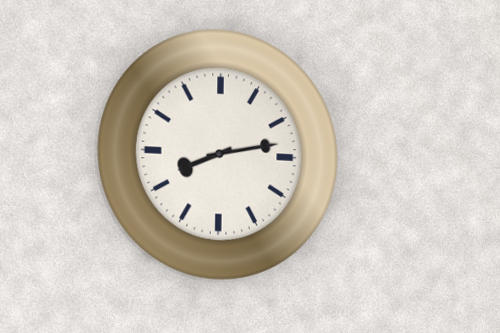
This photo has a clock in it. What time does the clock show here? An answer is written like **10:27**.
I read **8:13**
